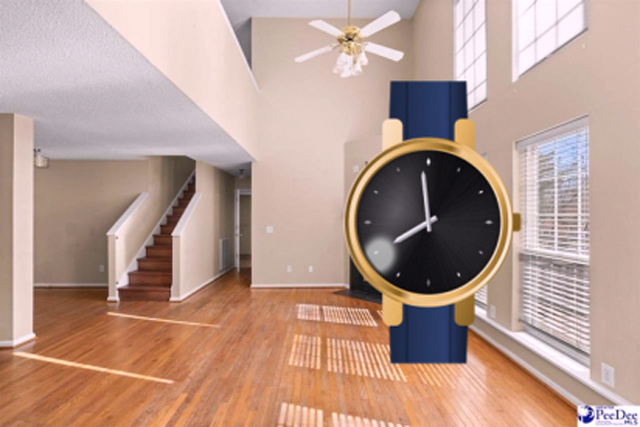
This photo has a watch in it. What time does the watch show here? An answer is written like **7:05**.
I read **7:59**
